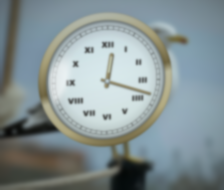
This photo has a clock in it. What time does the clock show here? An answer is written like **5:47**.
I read **12:18**
